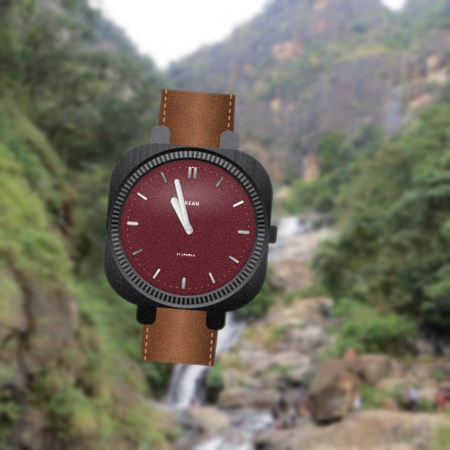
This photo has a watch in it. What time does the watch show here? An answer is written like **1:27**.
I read **10:57**
